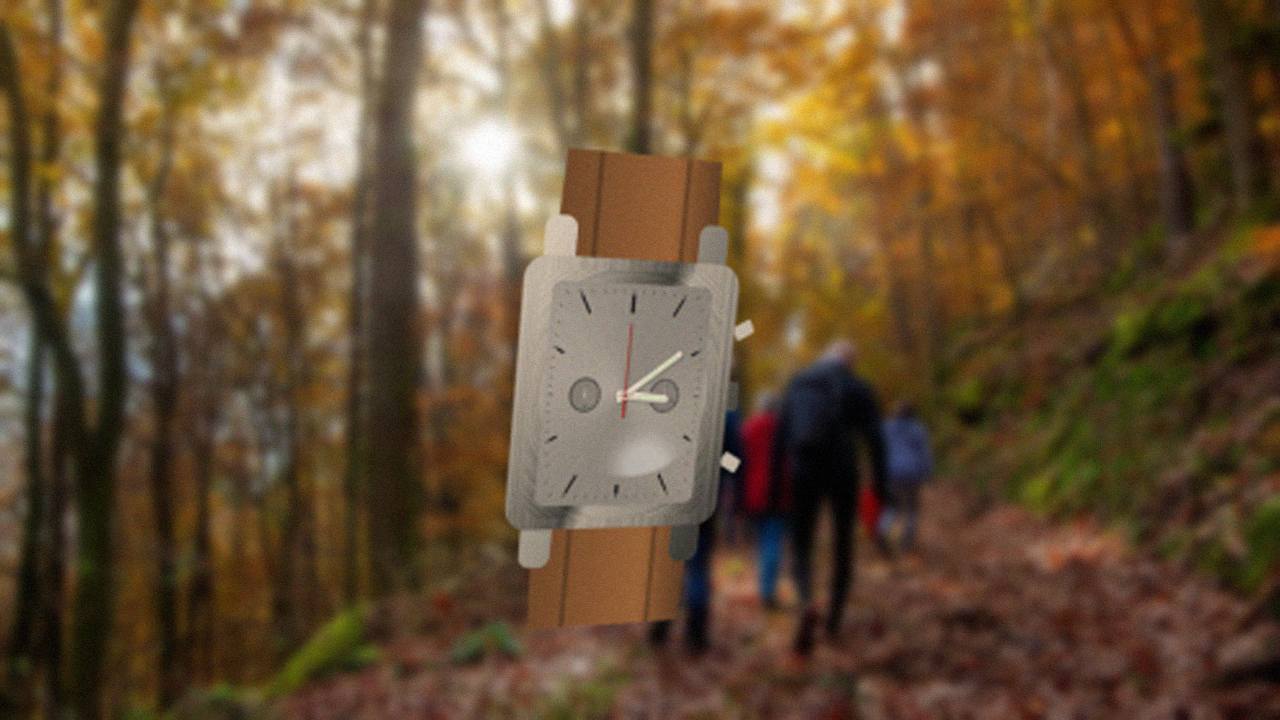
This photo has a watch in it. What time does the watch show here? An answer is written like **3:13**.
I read **3:09**
